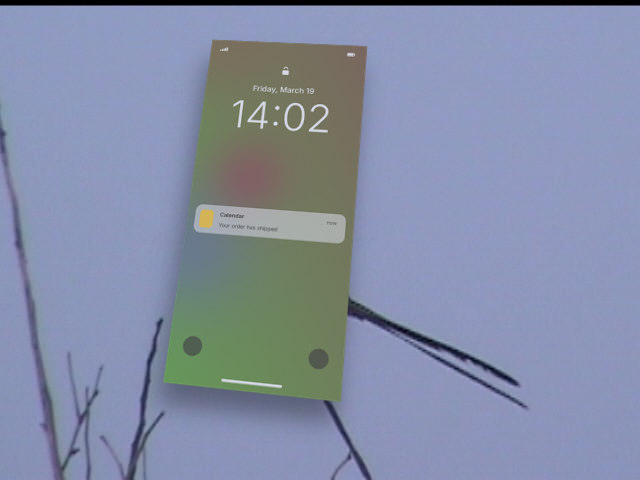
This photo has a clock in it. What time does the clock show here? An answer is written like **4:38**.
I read **14:02**
